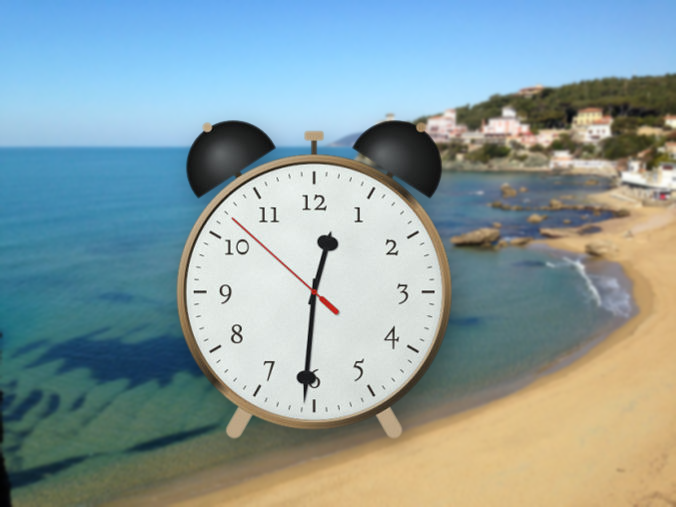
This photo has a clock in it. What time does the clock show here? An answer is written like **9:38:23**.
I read **12:30:52**
